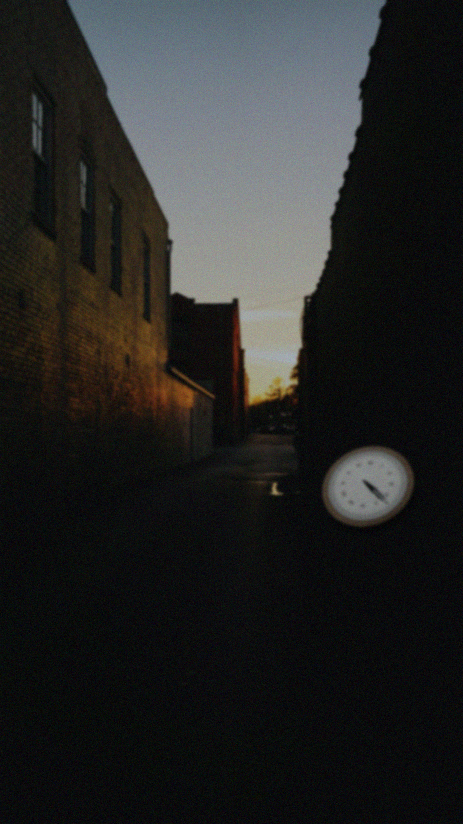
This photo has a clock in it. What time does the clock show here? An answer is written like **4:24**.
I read **4:22**
